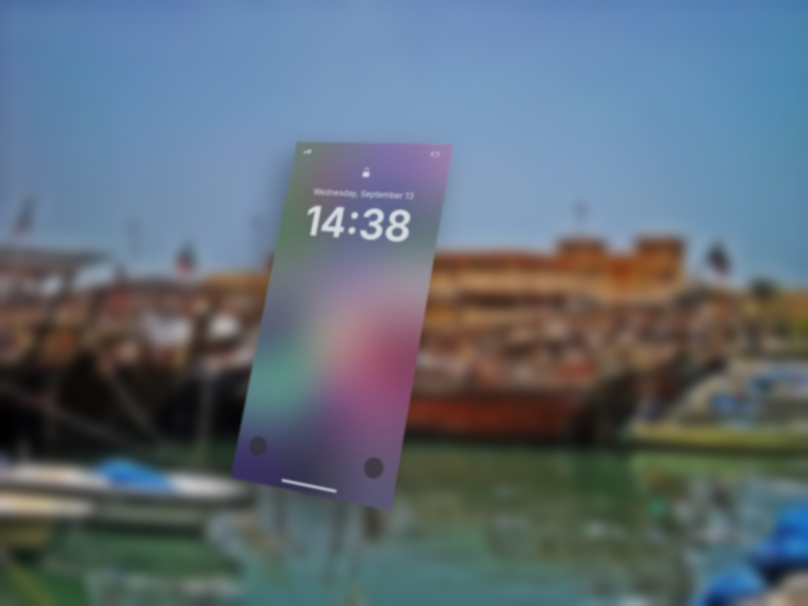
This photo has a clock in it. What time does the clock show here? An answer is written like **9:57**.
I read **14:38**
